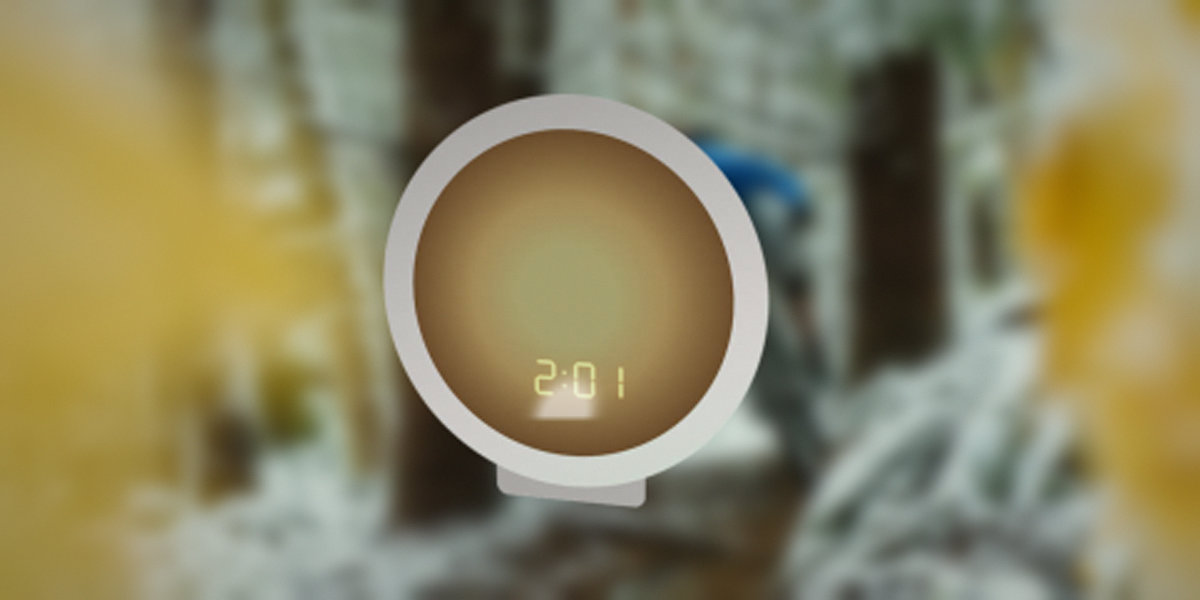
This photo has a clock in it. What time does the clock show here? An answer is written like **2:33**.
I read **2:01**
